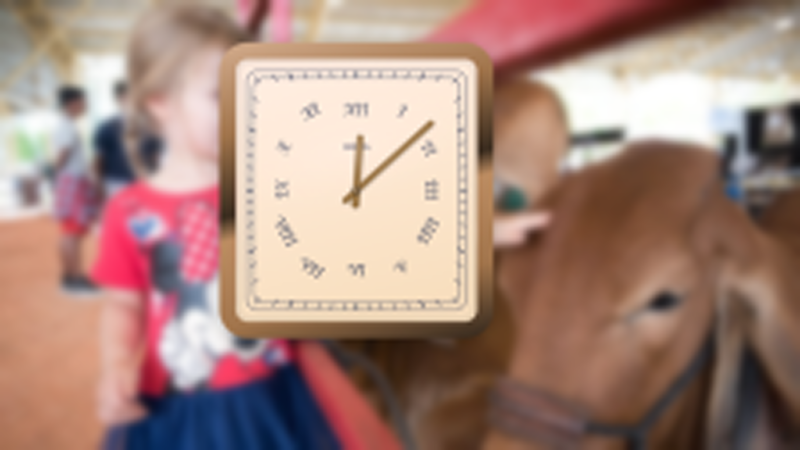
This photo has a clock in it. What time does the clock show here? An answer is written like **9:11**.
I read **12:08**
